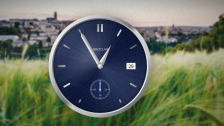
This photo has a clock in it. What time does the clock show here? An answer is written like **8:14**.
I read **12:55**
